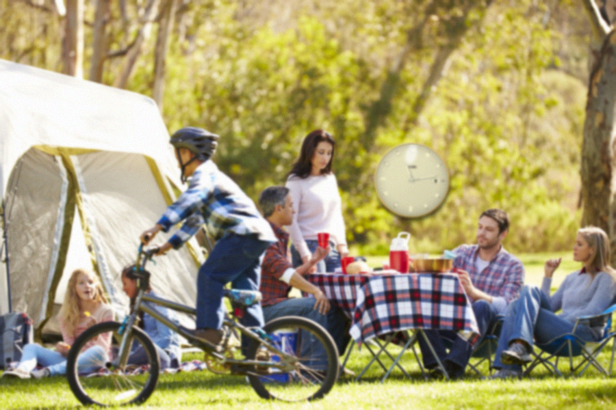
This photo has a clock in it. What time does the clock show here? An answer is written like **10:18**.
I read **11:13**
